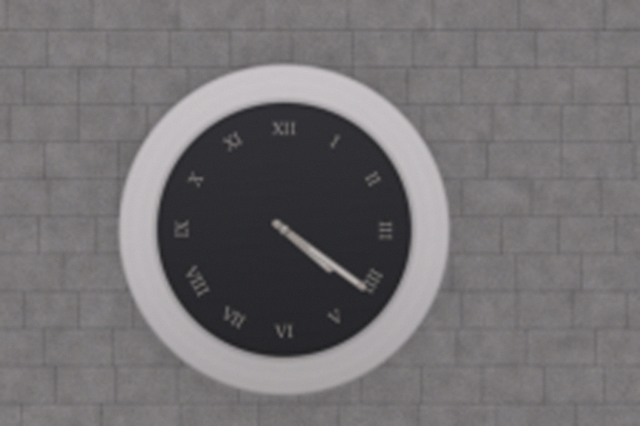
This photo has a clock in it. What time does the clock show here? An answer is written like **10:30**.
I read **4:21**
